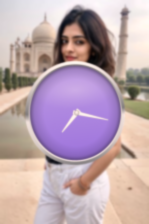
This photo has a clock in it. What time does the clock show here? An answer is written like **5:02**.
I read **7:17**
